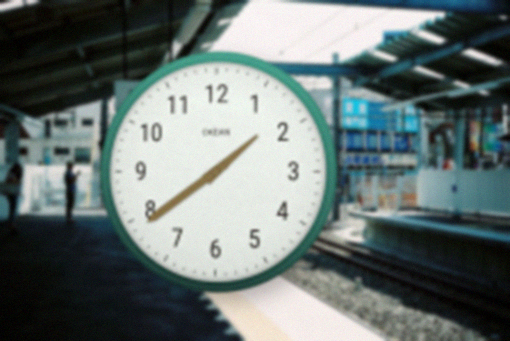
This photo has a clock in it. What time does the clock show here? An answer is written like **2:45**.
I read **1:39**
